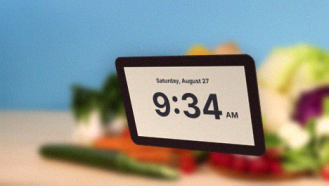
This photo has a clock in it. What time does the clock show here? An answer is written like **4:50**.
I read **9:34**
